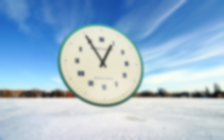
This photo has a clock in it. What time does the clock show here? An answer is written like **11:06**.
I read **12:55**
